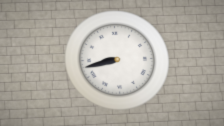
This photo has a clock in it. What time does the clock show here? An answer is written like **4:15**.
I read **8:43**
